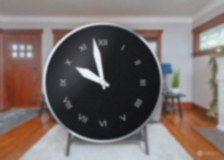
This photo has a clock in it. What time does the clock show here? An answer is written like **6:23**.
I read **9:58**
